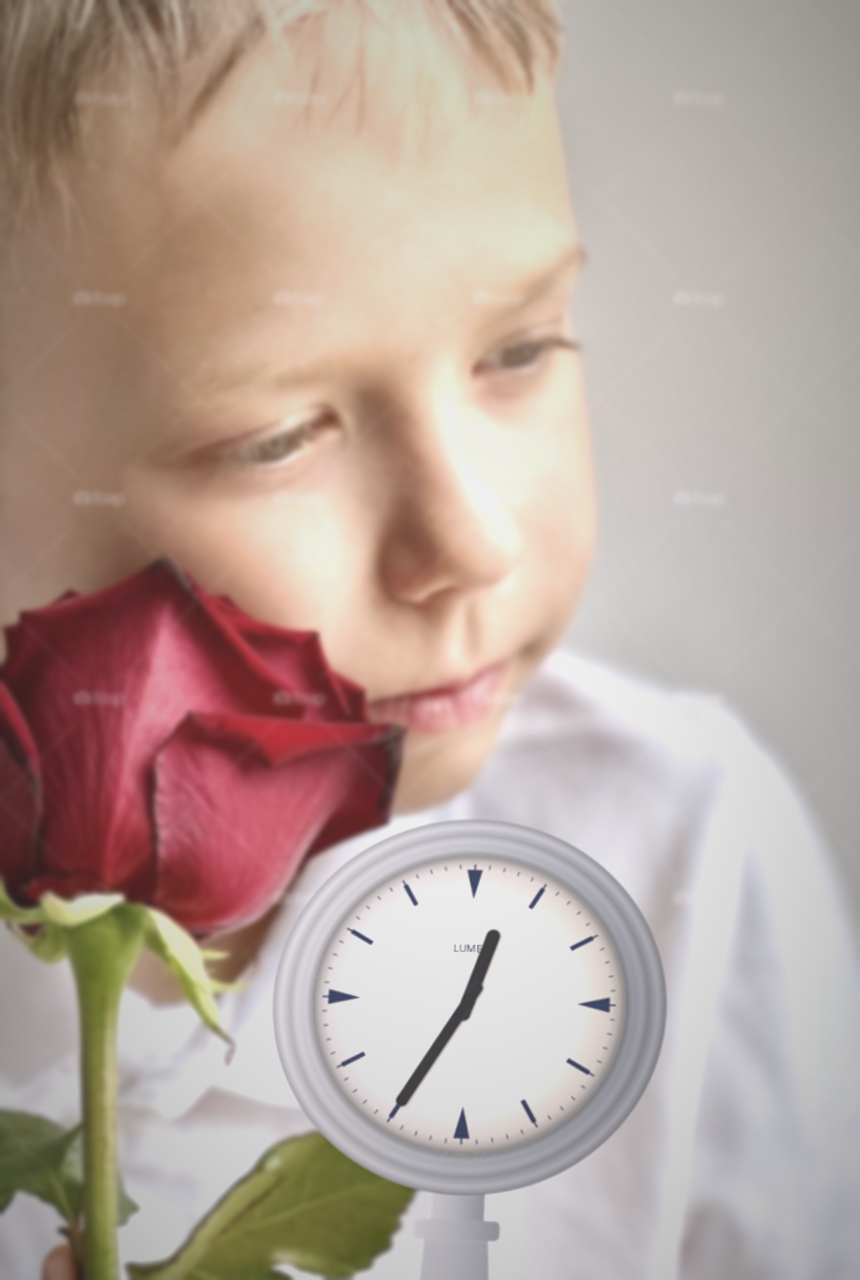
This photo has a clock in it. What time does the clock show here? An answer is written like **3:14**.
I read **12:35**
